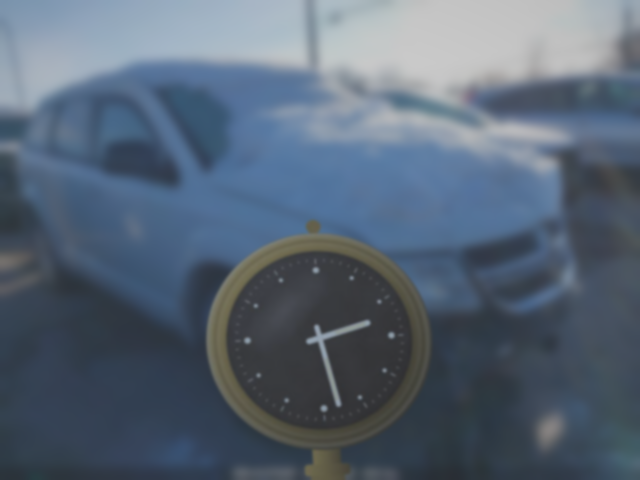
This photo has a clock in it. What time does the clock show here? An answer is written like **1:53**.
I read **2:28**
